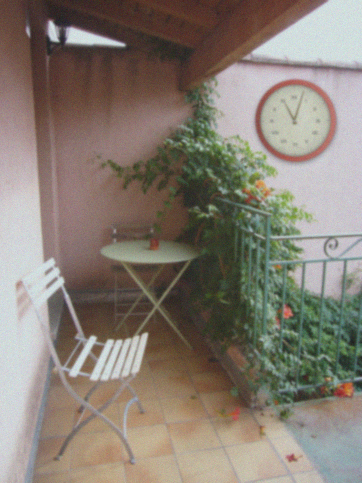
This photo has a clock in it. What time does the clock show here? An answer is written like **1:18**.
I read **11:03**
